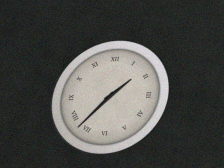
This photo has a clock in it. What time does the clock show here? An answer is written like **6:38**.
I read **1:37**
